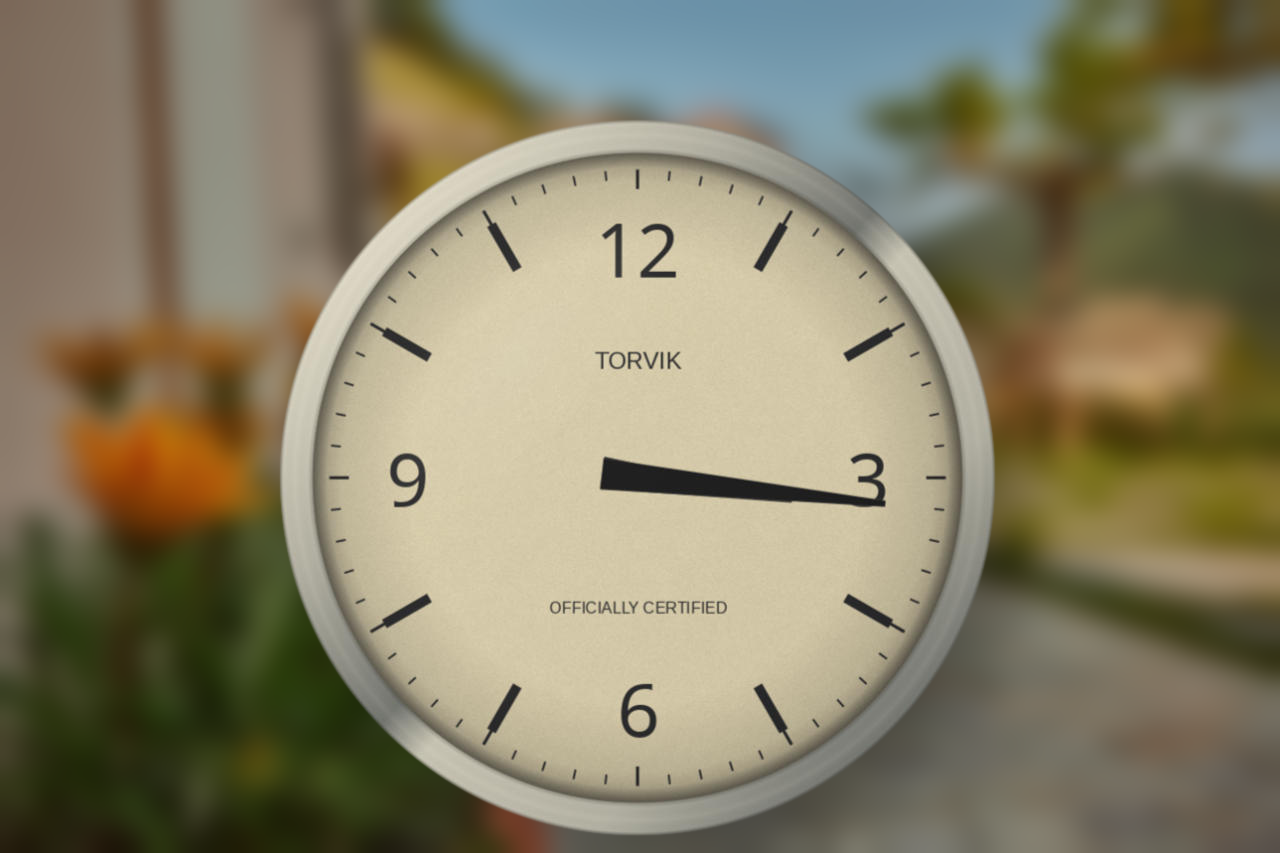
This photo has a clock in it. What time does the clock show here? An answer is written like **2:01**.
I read **3:16**
